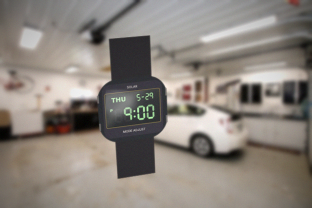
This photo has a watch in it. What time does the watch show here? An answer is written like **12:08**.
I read **9:00**
